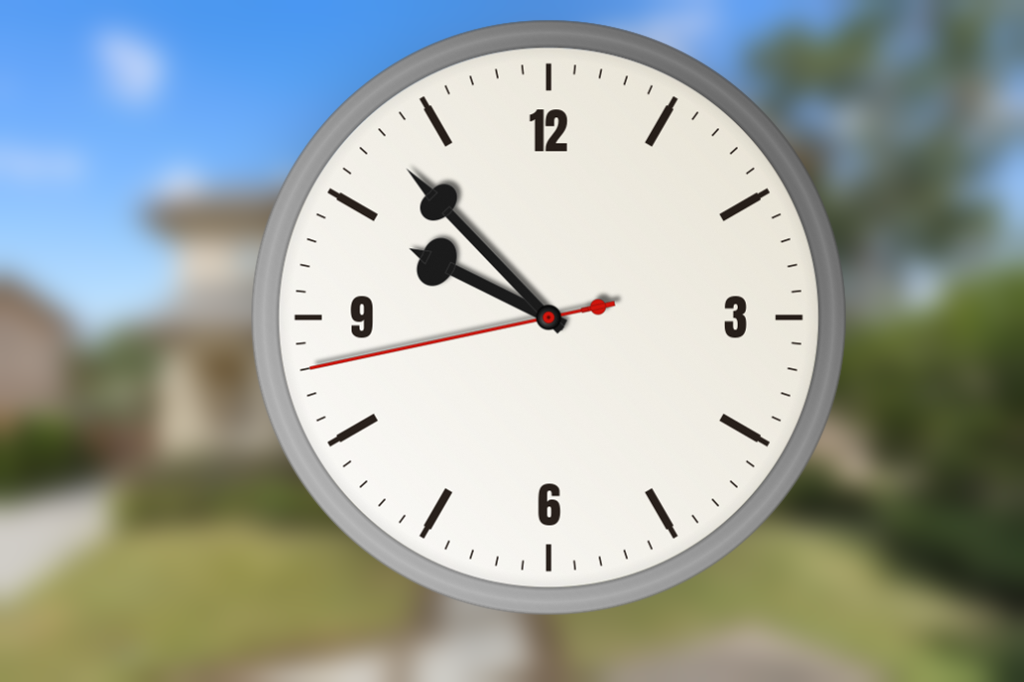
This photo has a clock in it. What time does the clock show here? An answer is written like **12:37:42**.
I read **9:52:43**
